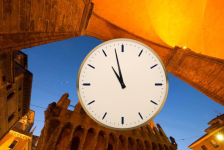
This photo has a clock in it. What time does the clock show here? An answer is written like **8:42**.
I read **10:58**
